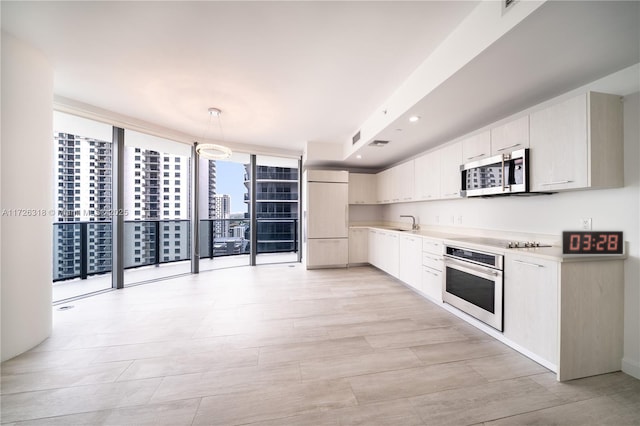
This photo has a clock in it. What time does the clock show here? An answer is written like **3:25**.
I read **3:28**
